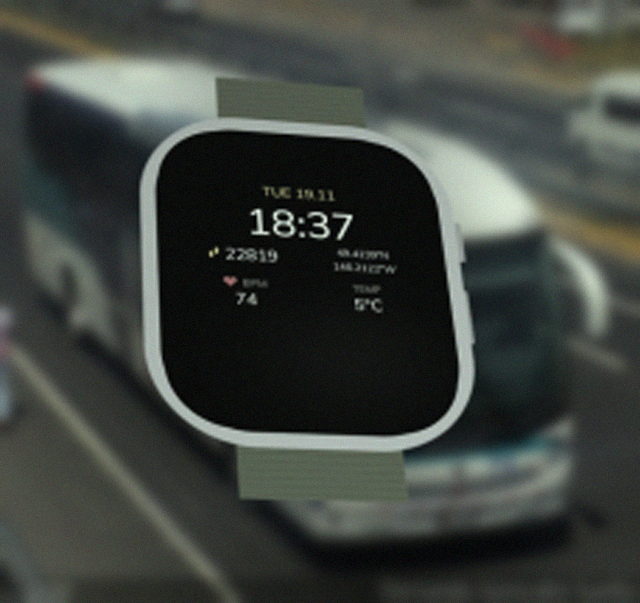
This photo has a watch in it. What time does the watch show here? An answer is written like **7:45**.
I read **18:37**
